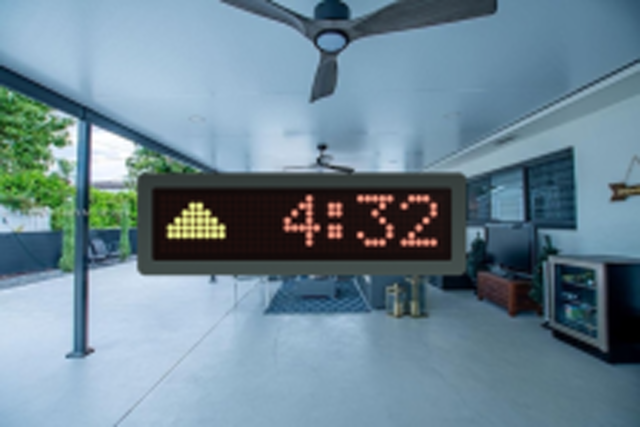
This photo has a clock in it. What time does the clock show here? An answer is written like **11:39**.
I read **4:32**
